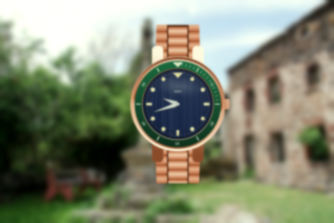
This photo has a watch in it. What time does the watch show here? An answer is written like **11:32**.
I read **9:42**
